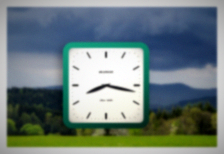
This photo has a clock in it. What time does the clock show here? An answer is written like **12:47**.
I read **8:17**
